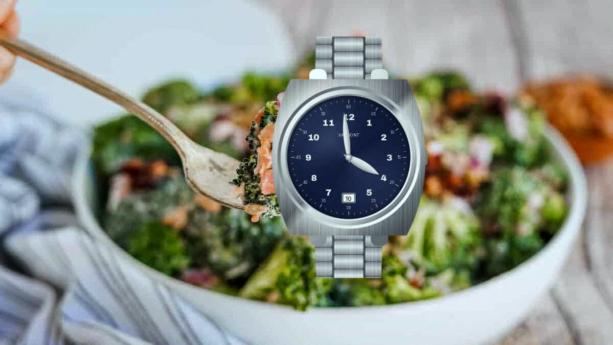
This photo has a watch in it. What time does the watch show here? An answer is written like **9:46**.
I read **3:59**
